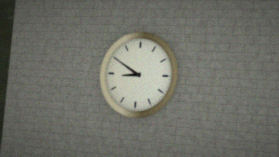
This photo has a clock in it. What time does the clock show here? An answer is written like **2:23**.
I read **8:50**
